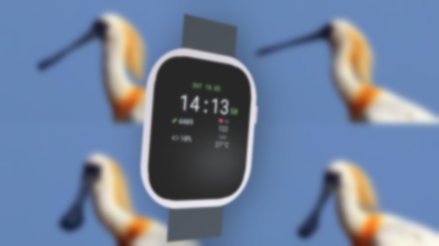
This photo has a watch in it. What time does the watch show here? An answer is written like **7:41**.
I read **14:13**
